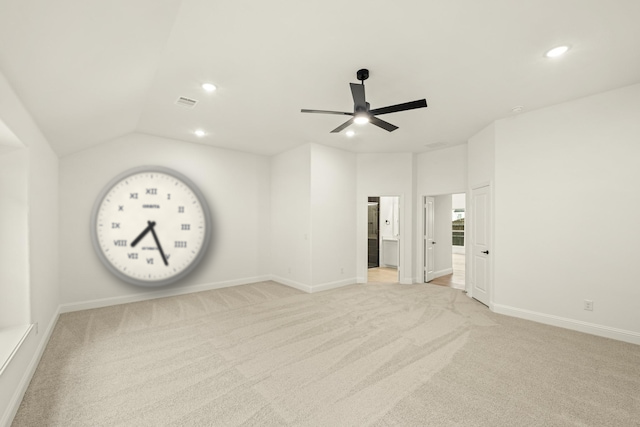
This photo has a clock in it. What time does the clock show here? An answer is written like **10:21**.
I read **7:26**
